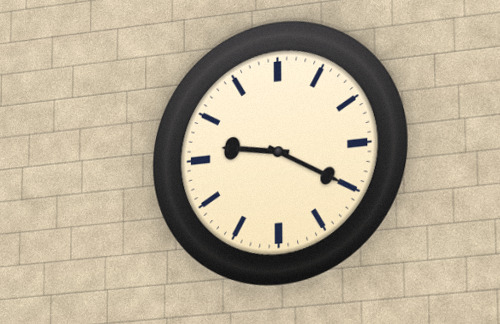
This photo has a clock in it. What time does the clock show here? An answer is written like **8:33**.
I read **9:20**
